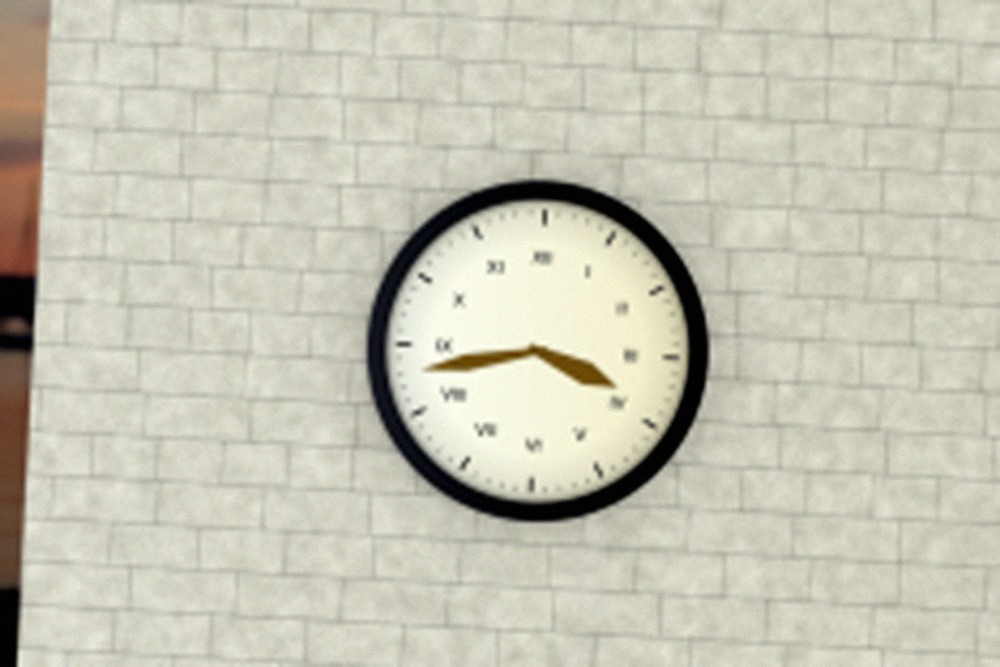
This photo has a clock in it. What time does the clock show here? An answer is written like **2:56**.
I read **3:43**
